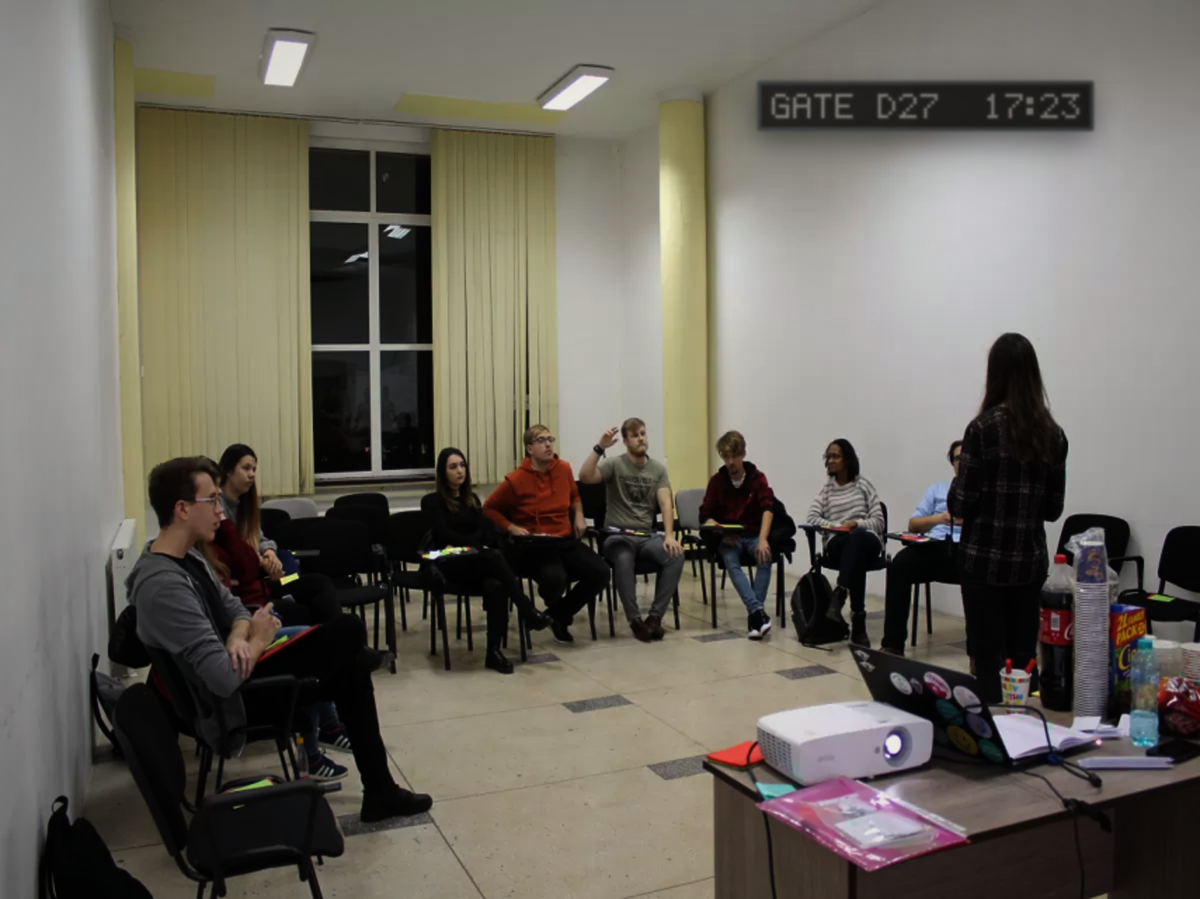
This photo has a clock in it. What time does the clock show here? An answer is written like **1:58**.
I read **17:23**
